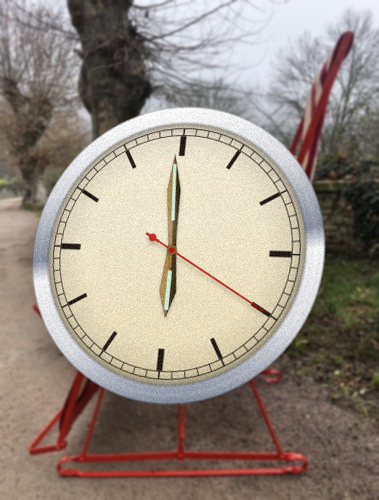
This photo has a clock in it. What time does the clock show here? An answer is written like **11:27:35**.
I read **5:59:20**
